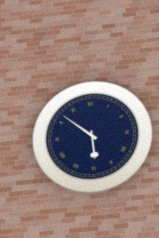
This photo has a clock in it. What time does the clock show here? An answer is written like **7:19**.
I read **5:52**
